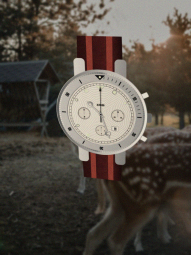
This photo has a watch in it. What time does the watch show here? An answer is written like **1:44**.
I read **10:27**
